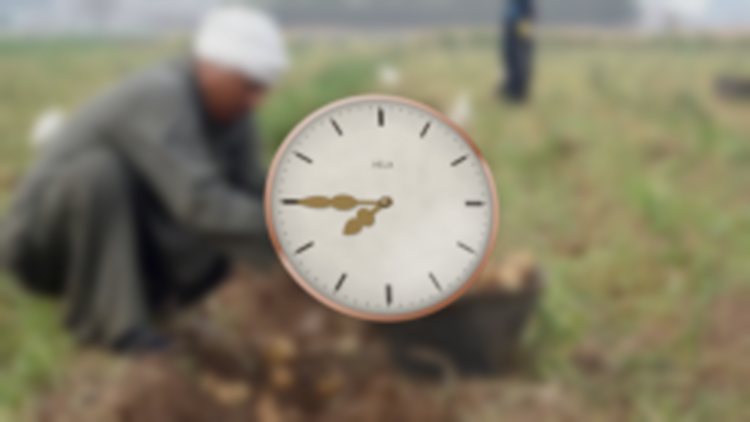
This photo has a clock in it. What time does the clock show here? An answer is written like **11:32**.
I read **7:45**
